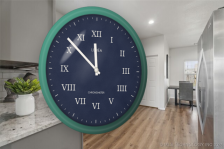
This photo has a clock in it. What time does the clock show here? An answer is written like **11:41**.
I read **11:52**
